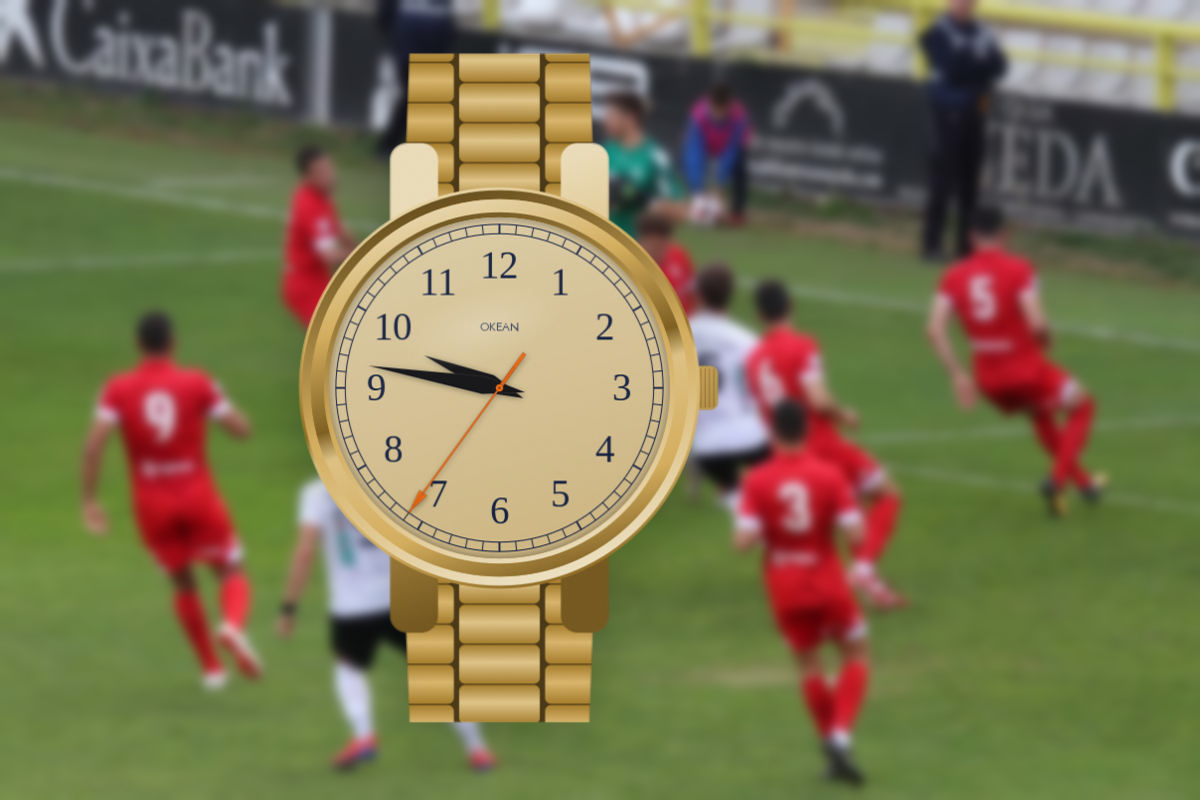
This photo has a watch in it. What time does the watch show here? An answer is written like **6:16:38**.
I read **9:46:36**
